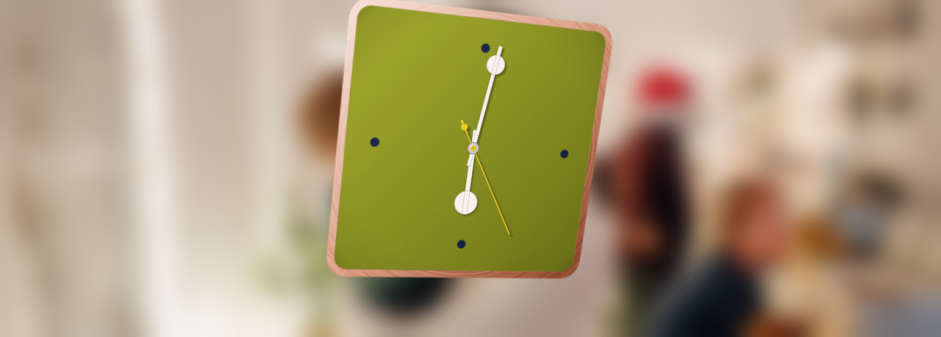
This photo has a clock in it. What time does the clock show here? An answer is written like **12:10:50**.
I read **6:01:25**
